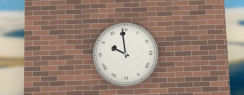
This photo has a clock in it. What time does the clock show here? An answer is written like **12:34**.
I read **9:59**
